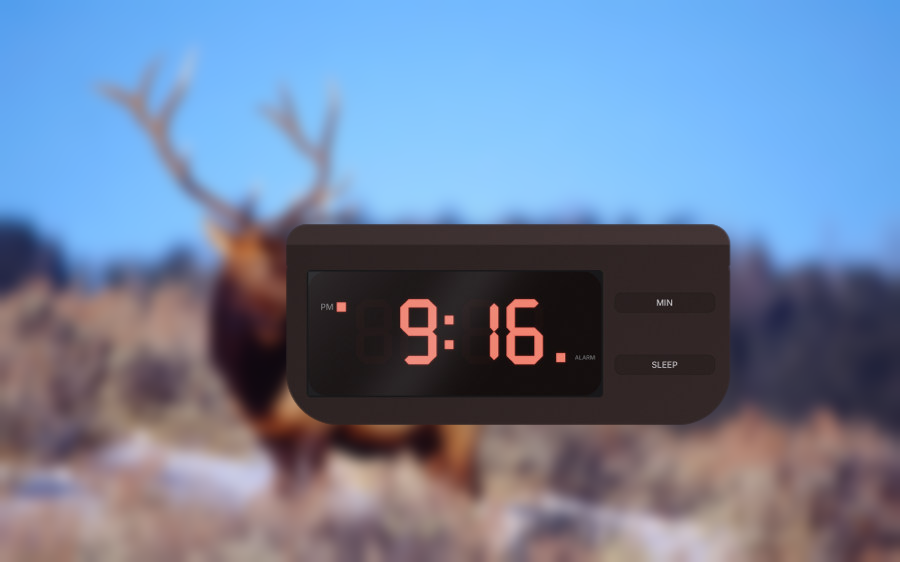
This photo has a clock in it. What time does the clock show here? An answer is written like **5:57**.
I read **9:16**
